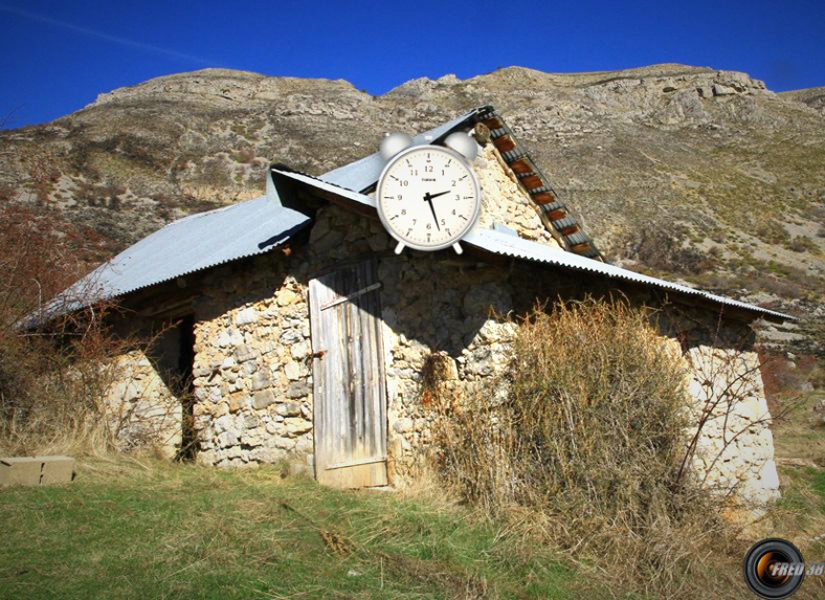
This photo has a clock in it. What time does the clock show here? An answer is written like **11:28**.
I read **2:27**
